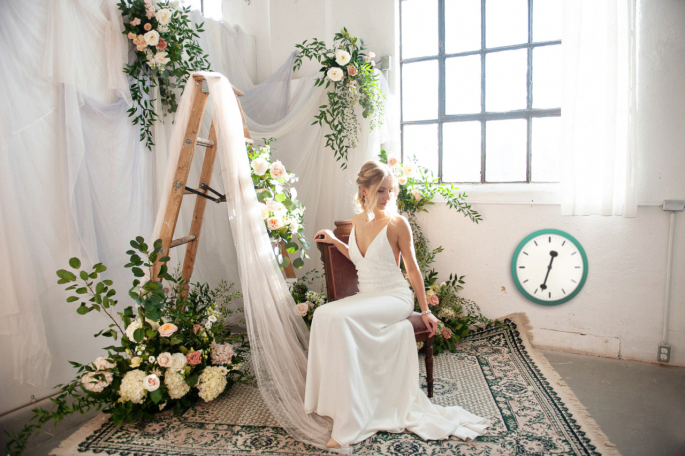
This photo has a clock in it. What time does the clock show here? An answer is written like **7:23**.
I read **12:33**
